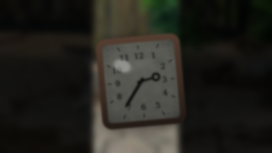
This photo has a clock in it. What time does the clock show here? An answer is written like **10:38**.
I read **2:36**
